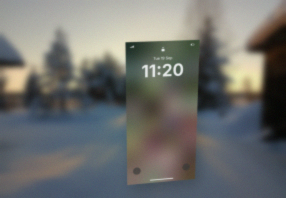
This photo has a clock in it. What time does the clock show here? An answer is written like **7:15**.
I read **11:20**
